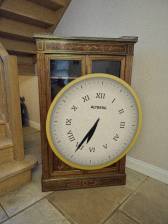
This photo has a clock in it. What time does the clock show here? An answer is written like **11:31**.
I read **6:35**
